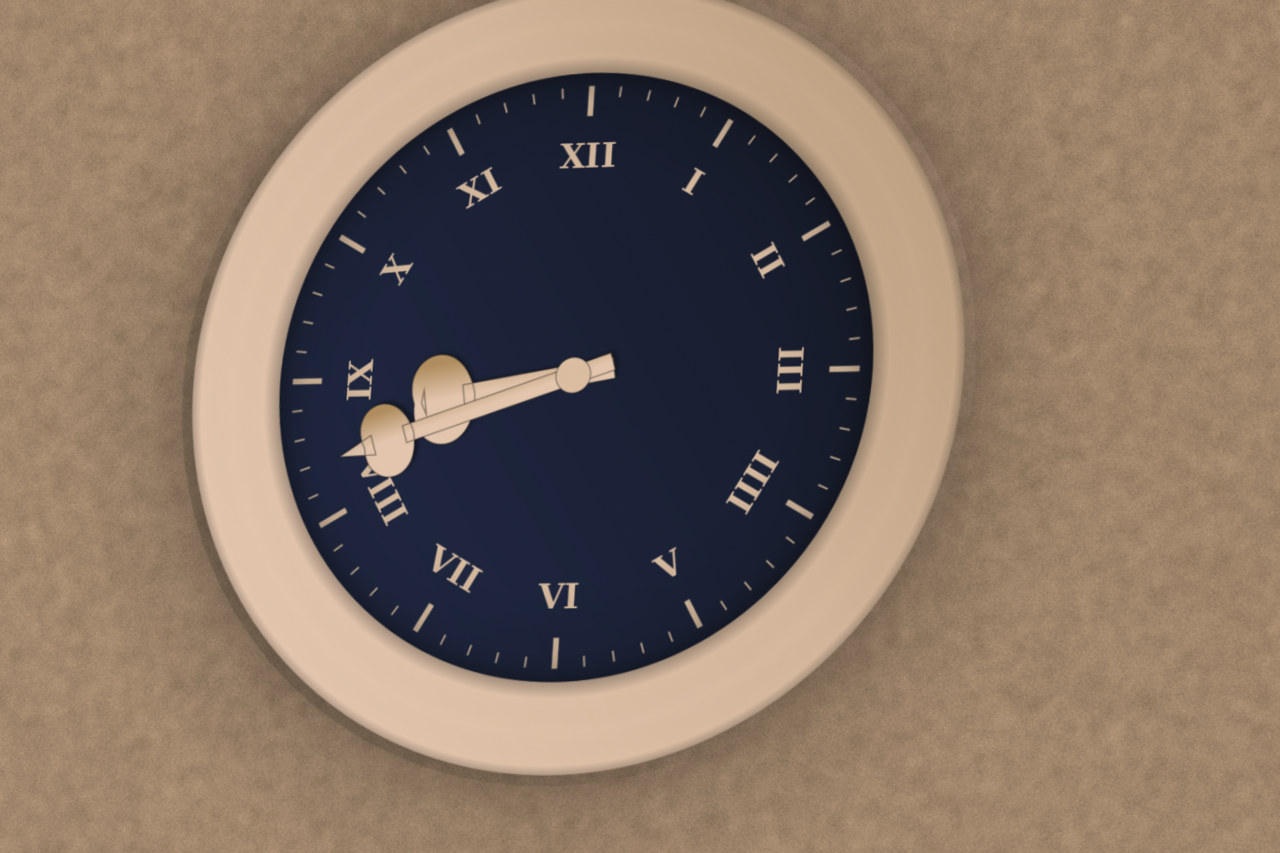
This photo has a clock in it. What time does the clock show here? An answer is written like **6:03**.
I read **8:42**
